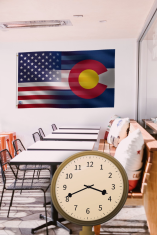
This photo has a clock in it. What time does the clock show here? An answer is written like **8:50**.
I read **3:41**
